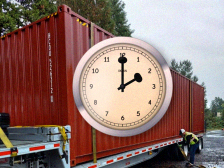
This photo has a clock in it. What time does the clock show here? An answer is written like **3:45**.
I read **2:00**
